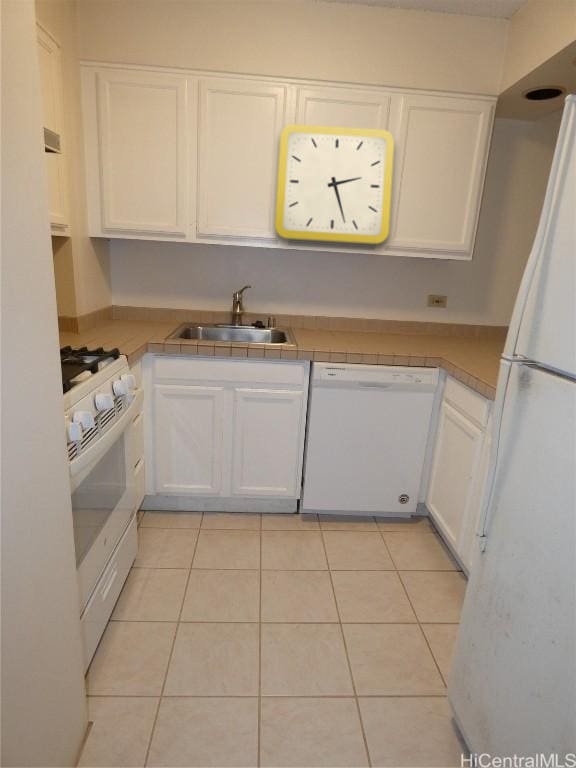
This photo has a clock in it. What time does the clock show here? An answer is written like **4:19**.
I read **2:27**
